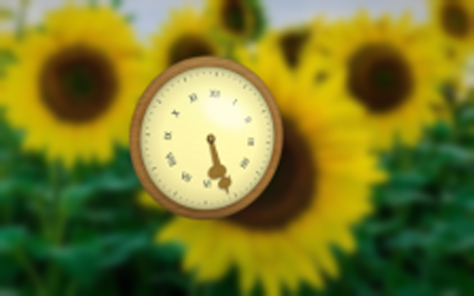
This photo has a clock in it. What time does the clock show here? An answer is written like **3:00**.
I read **5:26**
